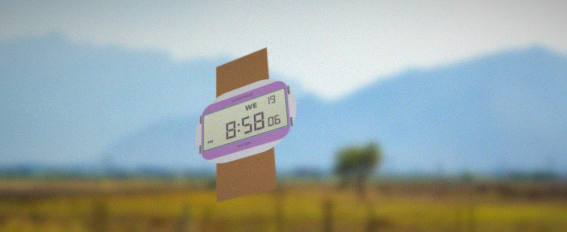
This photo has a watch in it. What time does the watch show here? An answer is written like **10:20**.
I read **8:58**
